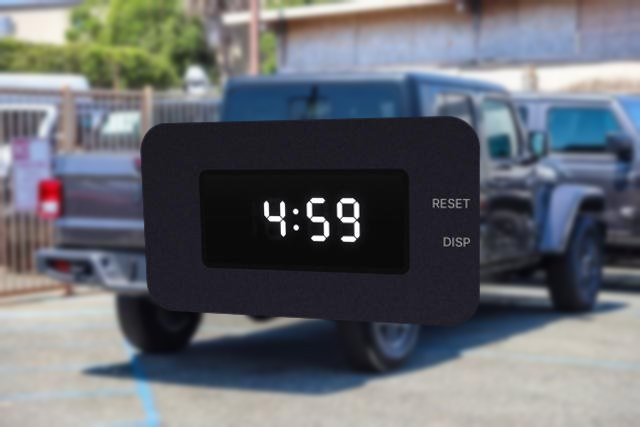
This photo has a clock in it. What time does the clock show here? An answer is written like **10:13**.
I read **4:59**
